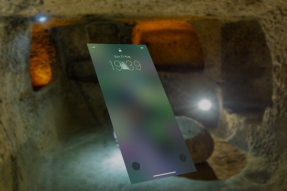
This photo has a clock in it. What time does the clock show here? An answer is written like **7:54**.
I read **19:39**
